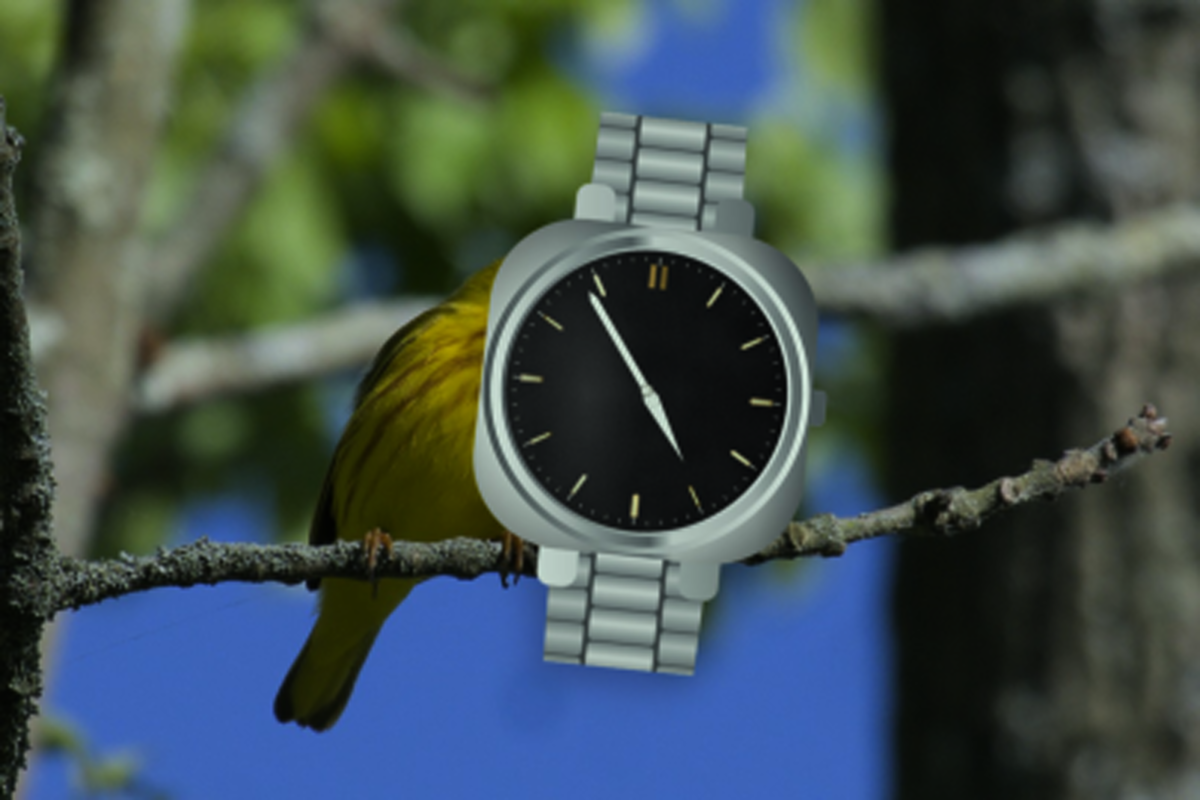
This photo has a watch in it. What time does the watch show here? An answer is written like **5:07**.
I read **4:54**
